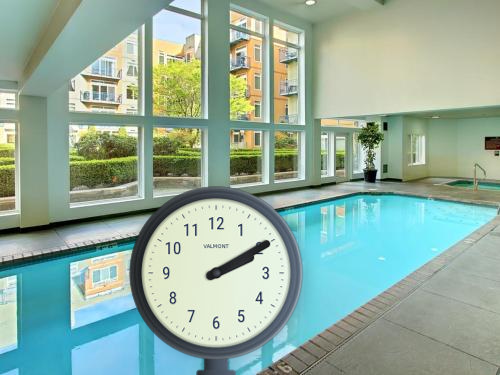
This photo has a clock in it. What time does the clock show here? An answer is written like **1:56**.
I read **2:10**
